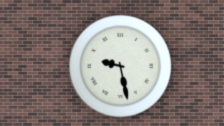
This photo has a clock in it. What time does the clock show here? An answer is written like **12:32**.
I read **9:28**
